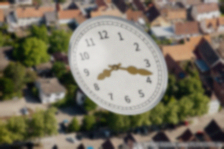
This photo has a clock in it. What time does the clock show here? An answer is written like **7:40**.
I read **8:18**
